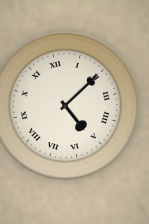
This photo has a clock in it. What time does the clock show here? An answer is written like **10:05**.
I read **5:10**
